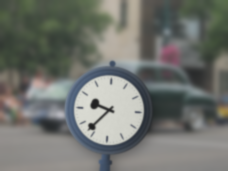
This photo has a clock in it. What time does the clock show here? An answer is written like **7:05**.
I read **9:37**
